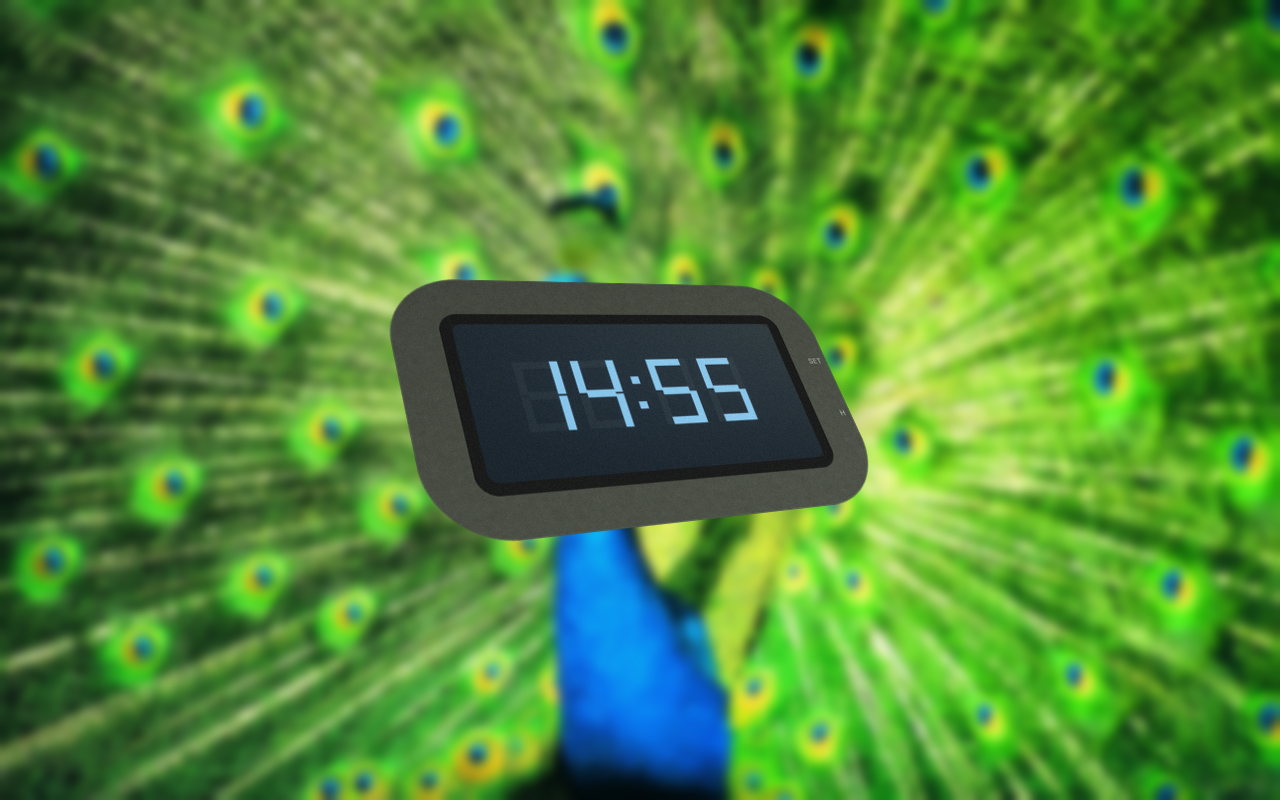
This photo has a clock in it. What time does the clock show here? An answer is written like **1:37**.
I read **14:55**
